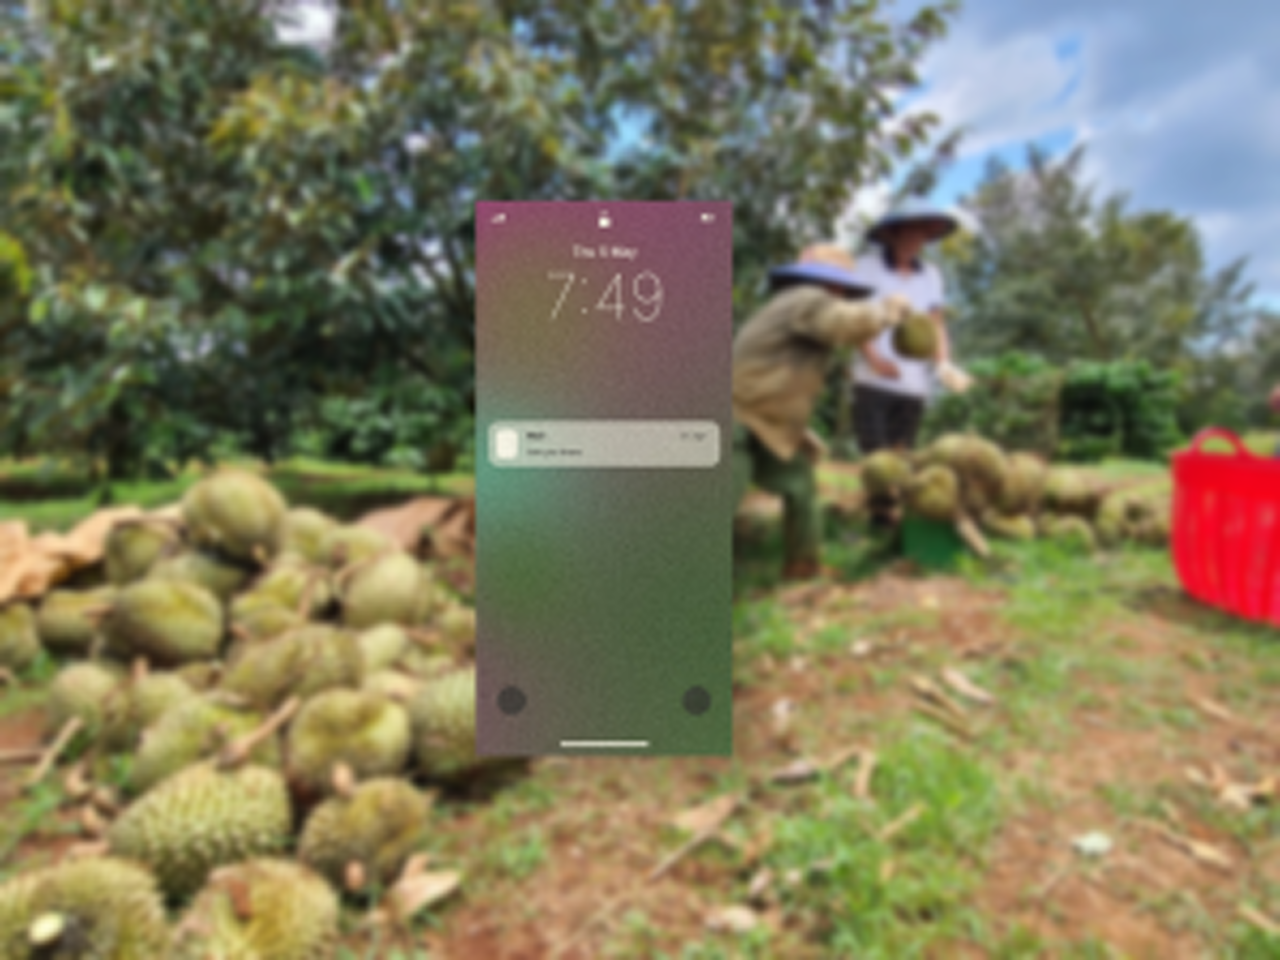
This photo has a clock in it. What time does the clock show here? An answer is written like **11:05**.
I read **7:49**
